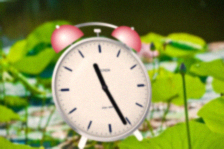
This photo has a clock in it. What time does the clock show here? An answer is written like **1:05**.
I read **11:26**
